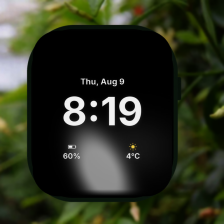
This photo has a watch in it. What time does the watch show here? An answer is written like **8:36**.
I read **8:19**
